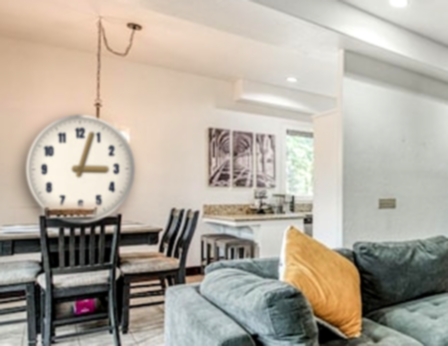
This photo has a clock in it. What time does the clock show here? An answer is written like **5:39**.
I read **3:03**
